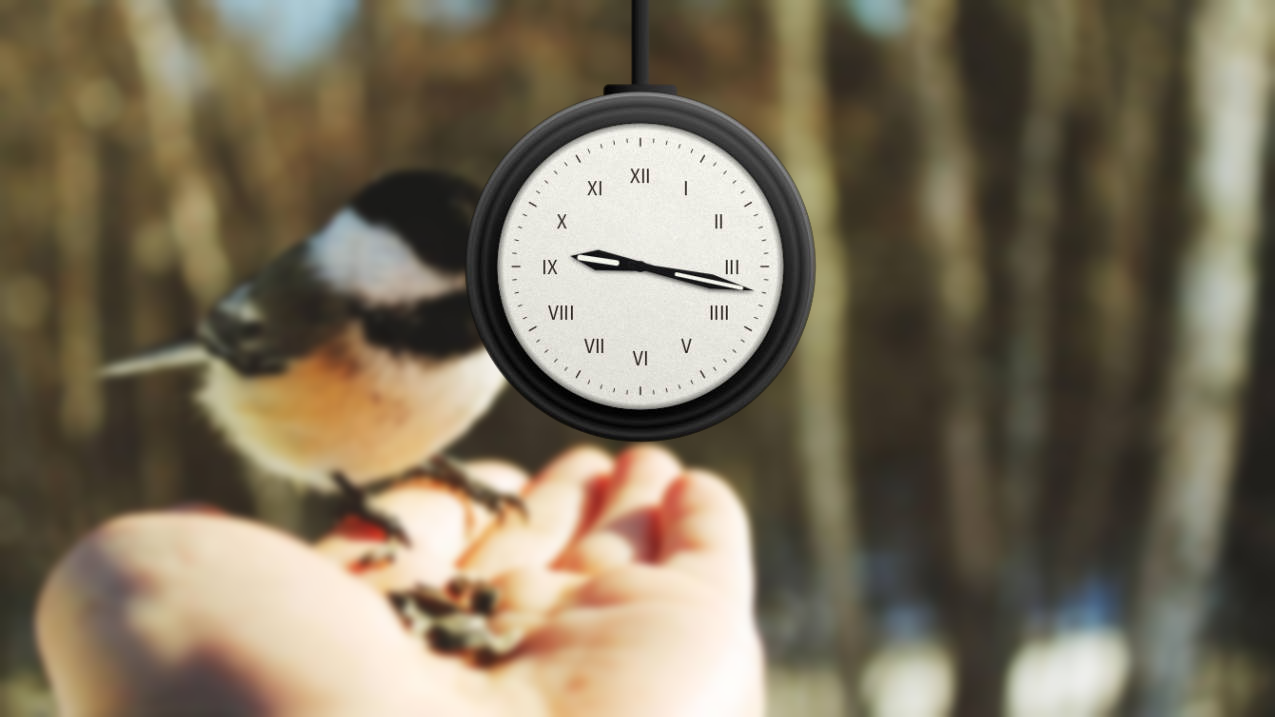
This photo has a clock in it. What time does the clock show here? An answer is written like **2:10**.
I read **9:17**
